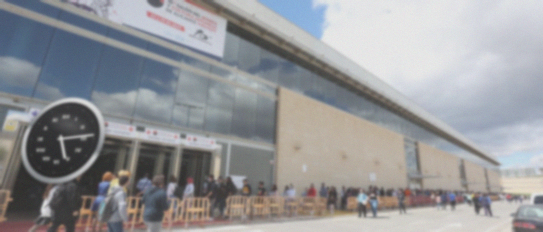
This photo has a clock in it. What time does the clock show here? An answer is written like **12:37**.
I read **5:14**
